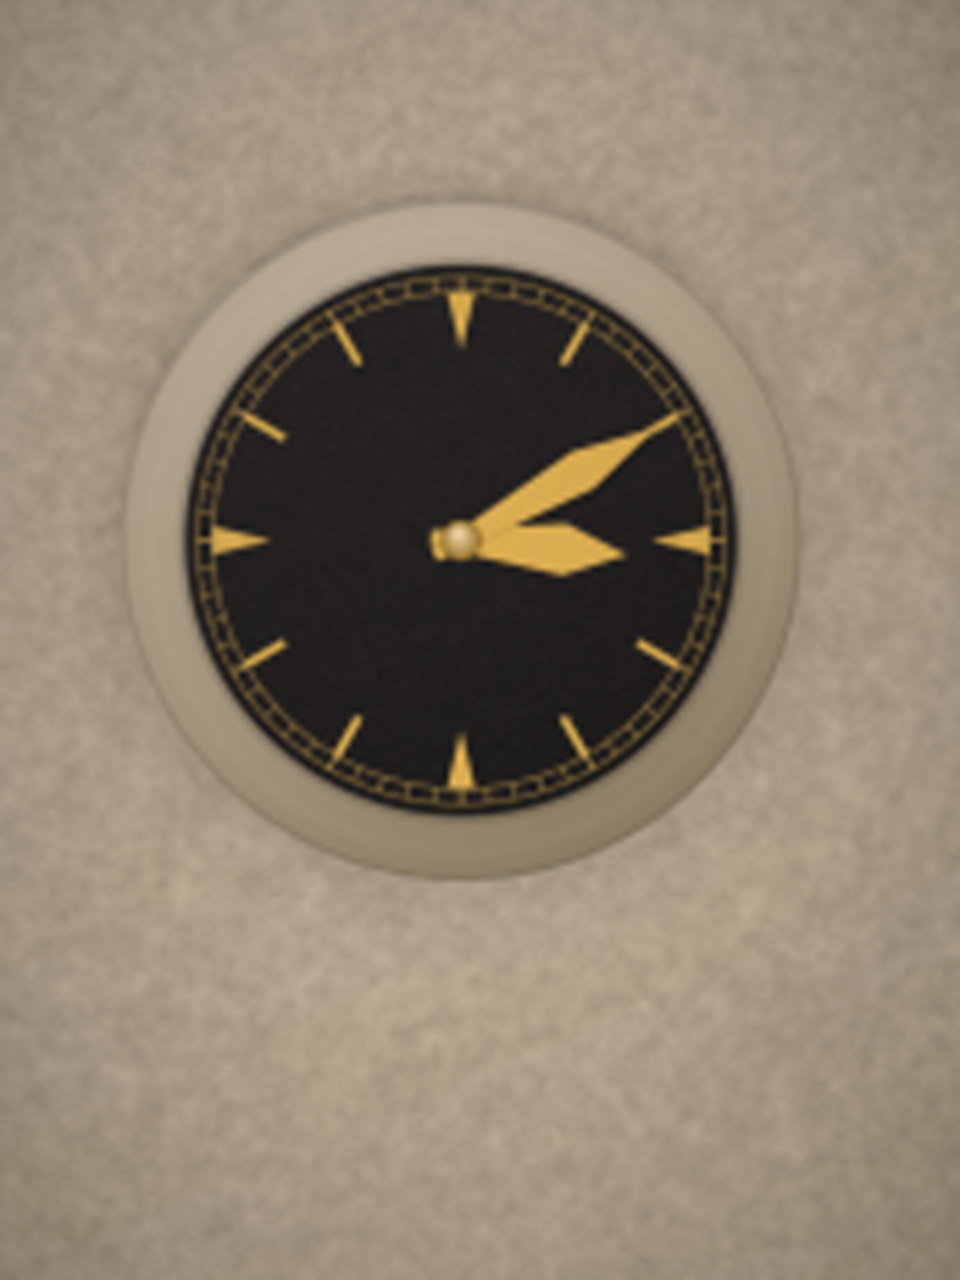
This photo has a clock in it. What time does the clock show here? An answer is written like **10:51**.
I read **3:10**
